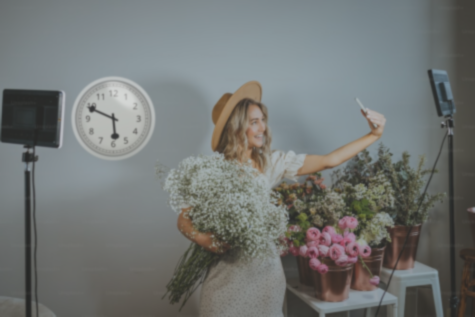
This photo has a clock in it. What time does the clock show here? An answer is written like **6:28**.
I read **5:49**
